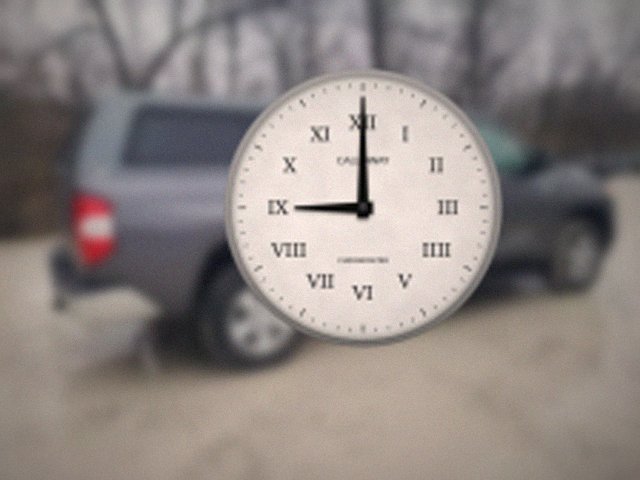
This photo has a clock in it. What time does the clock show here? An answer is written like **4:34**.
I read **9:00**
